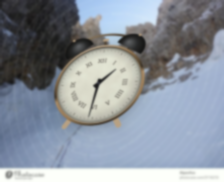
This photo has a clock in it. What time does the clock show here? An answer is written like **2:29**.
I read **1:31**
